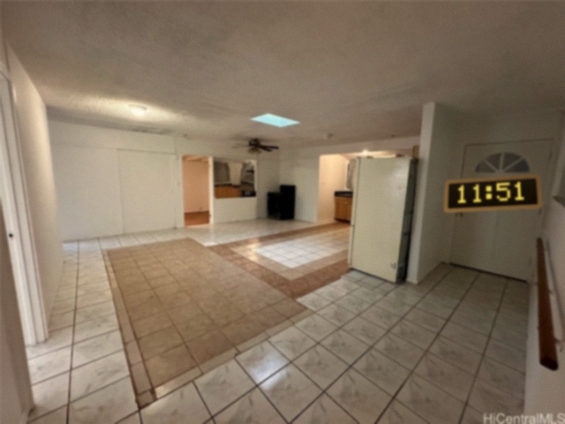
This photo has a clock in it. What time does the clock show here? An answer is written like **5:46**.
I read **11:51**
